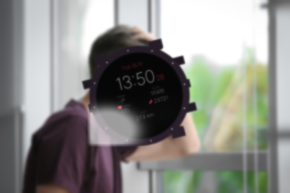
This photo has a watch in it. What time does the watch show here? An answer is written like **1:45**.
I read **13:50**
